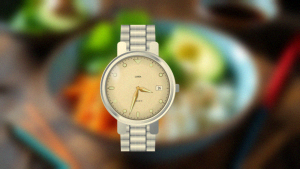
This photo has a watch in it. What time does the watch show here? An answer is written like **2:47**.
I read **3:33**
